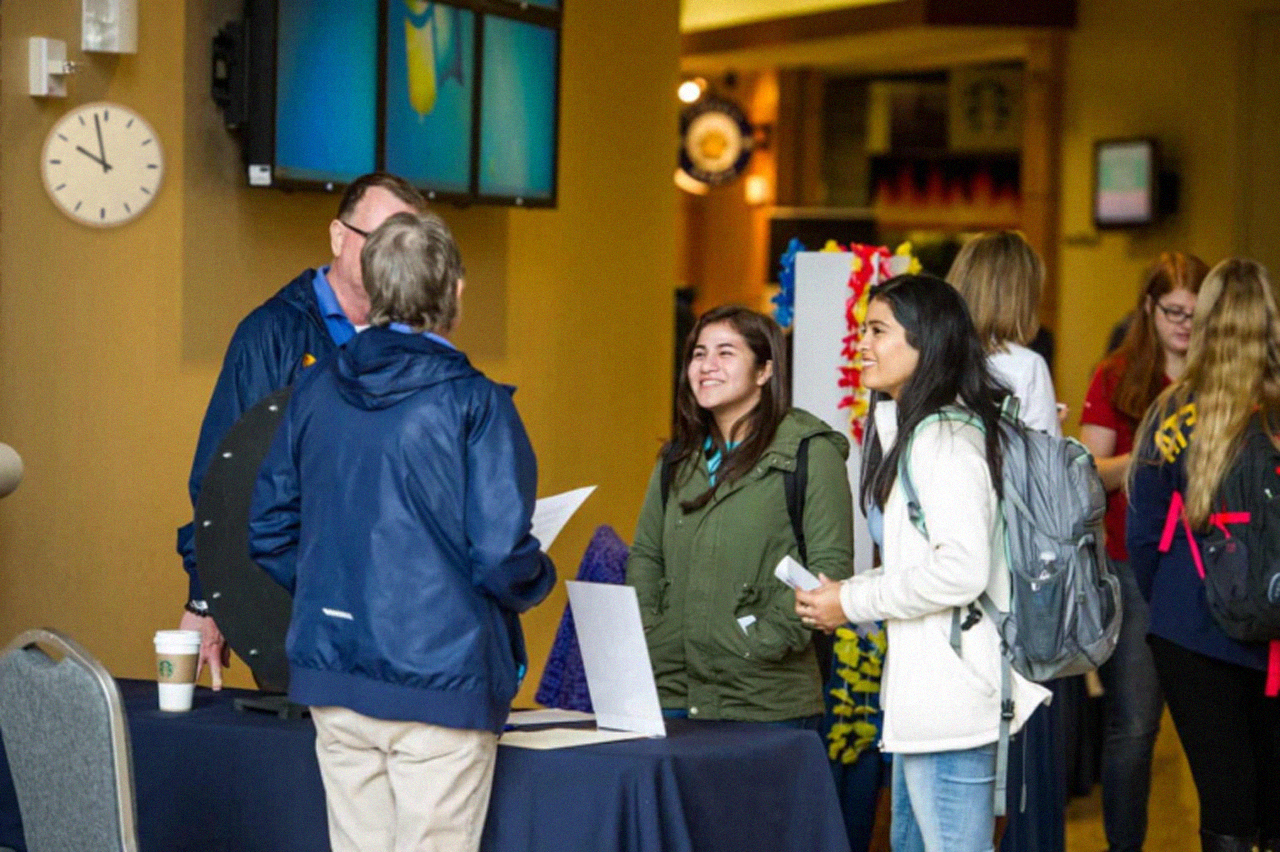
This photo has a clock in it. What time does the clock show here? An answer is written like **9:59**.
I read **9:58**
